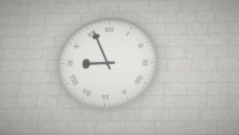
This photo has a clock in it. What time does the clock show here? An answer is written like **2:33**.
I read **8:56**
